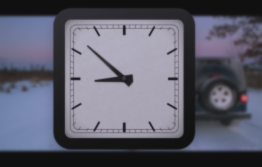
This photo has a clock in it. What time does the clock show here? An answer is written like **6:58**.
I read **8:52**
